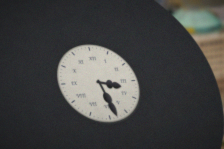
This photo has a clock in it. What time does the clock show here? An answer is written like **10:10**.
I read **3:28**
